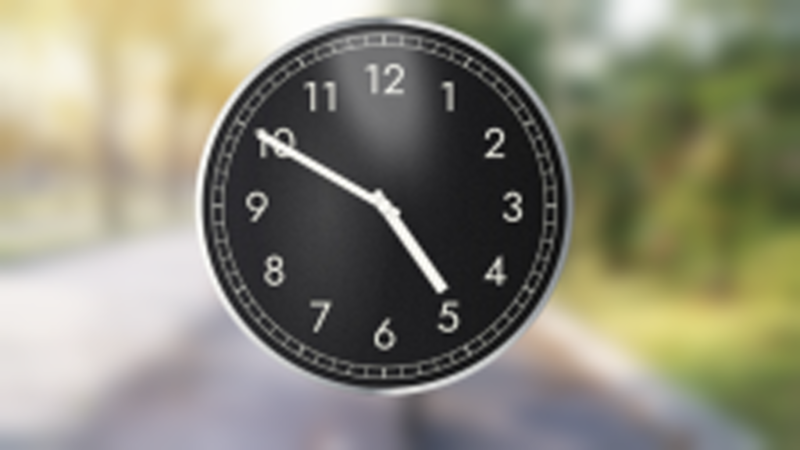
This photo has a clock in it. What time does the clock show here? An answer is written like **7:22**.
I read **4:50**
